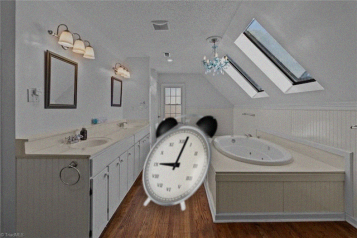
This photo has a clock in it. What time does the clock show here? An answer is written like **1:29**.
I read **9:02**
